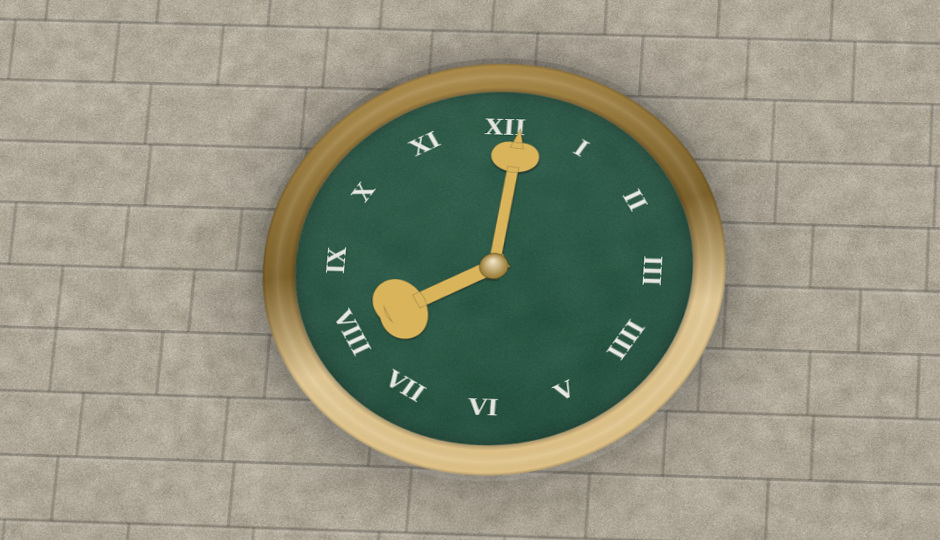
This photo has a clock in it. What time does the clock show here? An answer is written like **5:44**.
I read **8:01**
